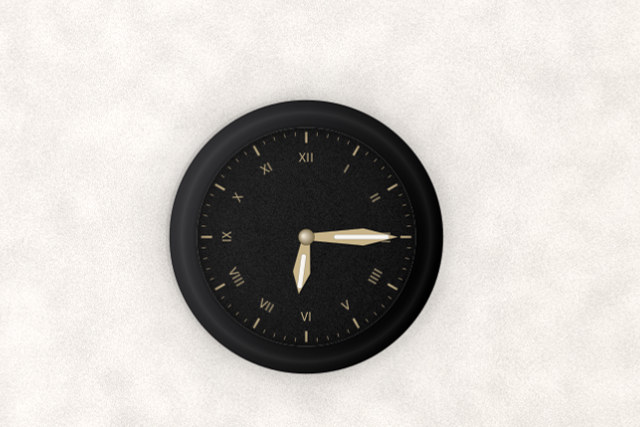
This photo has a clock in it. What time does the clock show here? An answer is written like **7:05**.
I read **6:15**
